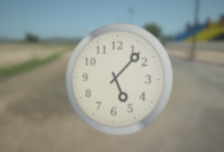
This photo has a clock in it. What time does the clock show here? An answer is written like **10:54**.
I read **5:07**
